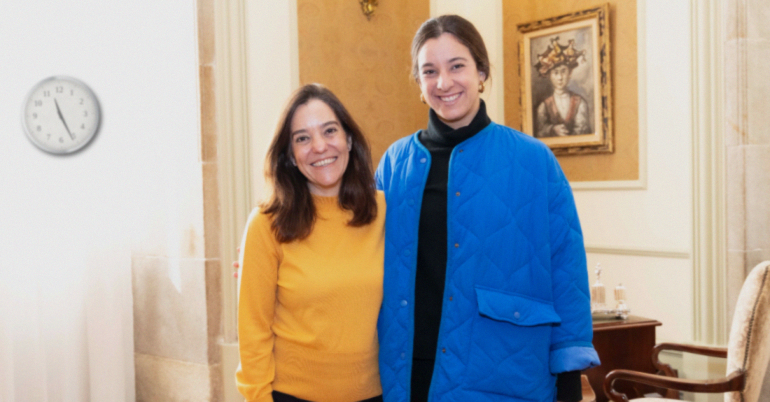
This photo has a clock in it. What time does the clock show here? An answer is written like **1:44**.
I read **11:26**
